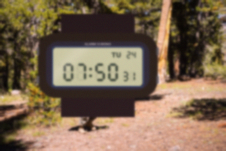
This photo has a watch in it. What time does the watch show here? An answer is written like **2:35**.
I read **7:50**
